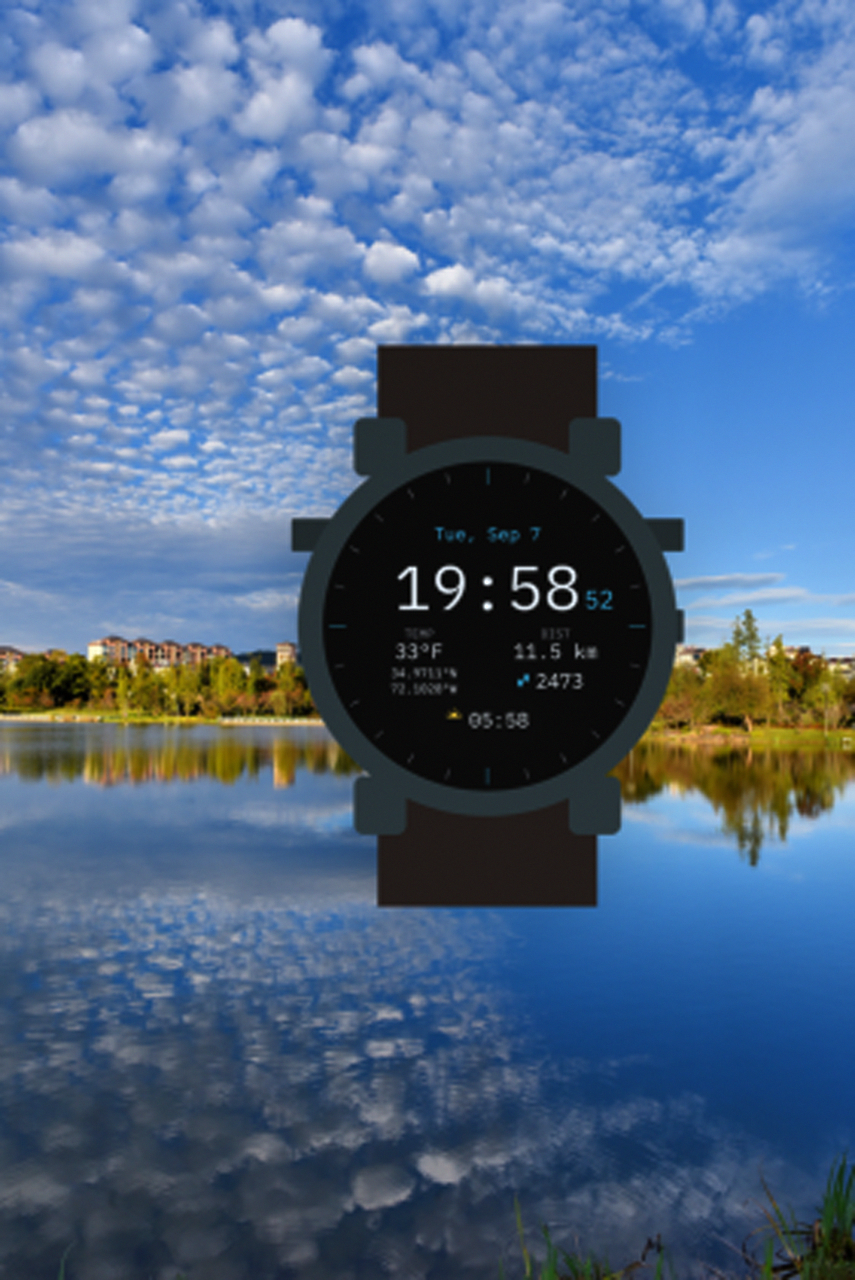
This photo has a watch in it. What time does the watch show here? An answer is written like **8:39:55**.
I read **19:58:52**
